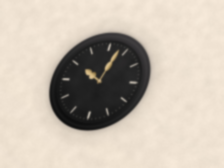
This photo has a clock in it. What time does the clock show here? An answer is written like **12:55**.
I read **10:03**
